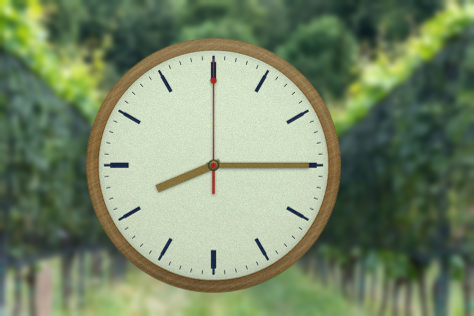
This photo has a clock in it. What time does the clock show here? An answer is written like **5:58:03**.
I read **8:15:00**
